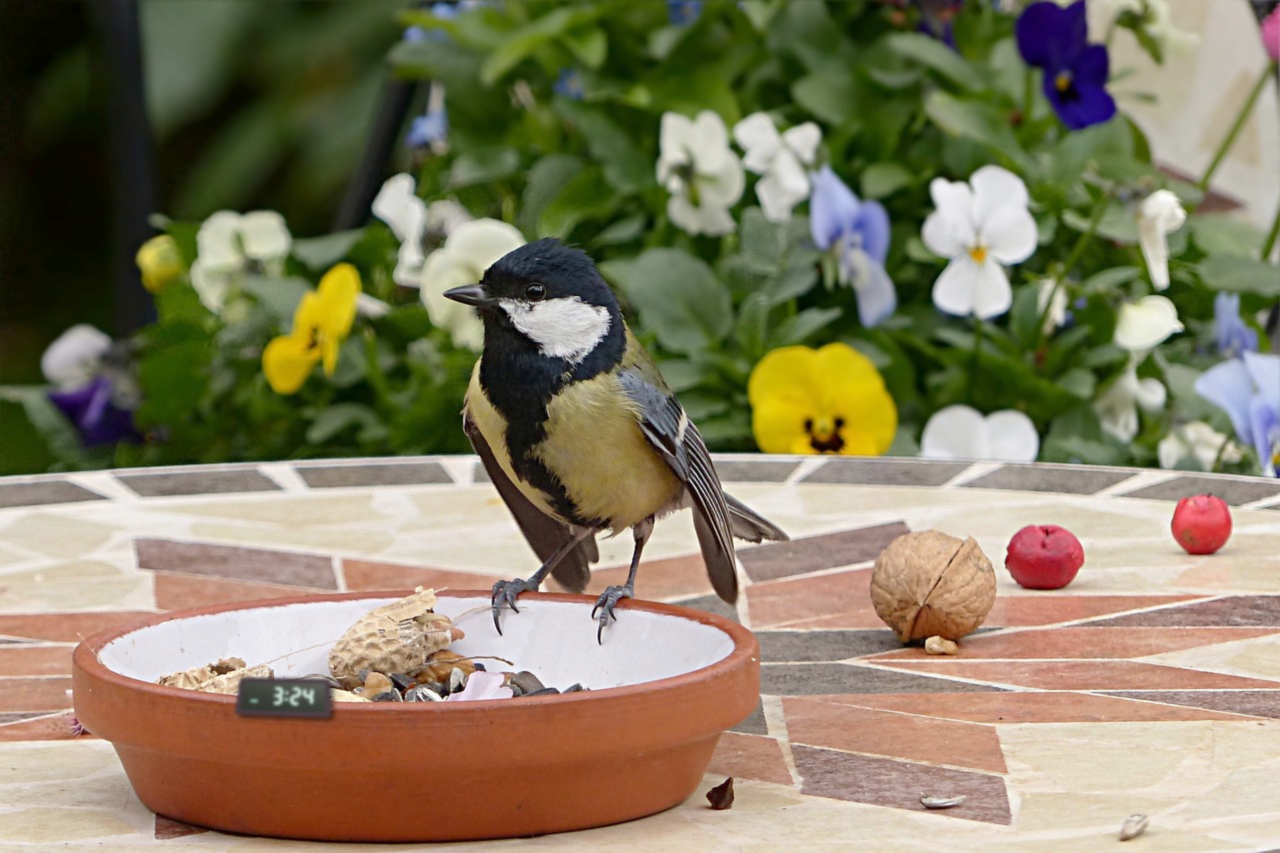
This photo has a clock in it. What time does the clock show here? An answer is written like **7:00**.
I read **3:24**
